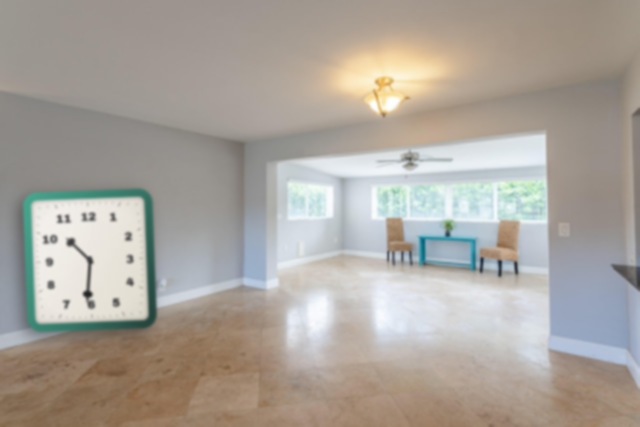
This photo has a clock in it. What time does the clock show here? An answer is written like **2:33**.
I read **10:31**
